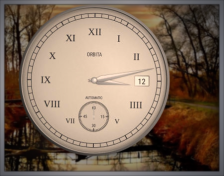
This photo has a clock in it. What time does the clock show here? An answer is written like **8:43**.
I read **3:13**
